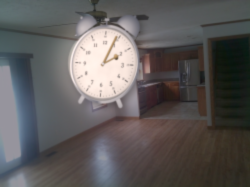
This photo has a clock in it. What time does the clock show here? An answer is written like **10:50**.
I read **2:04**
